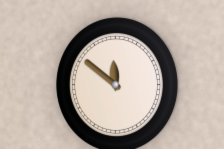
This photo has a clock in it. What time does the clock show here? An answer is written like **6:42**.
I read **11:51**
